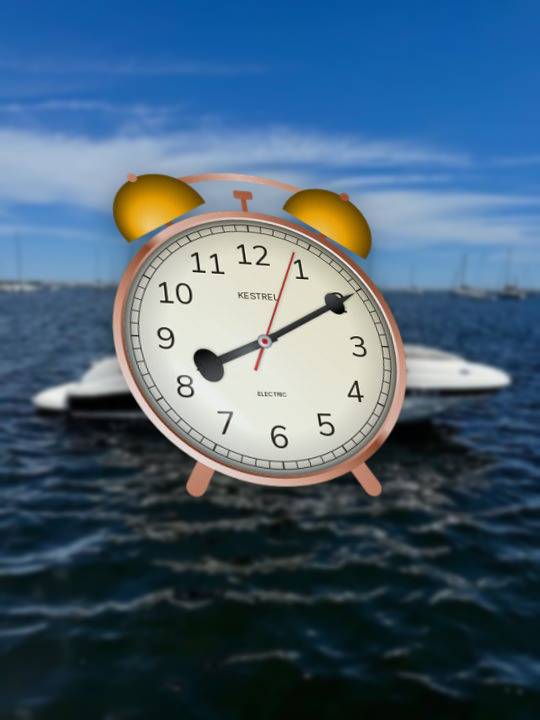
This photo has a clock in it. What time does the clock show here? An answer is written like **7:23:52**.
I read **8:10:04**
